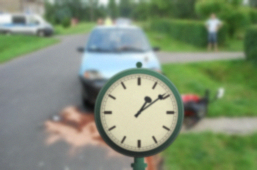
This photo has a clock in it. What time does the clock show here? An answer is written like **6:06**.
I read **1:09**
